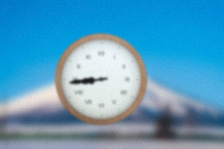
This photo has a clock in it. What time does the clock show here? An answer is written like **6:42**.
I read **8:44**
